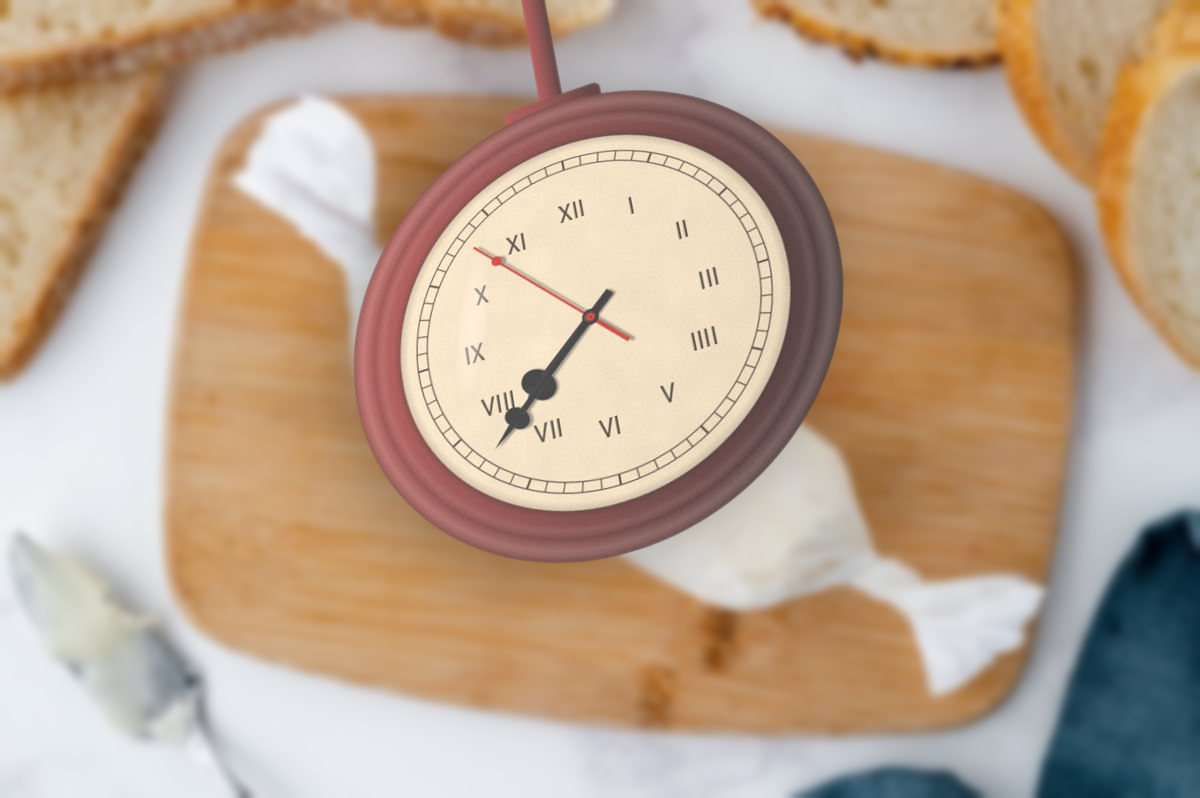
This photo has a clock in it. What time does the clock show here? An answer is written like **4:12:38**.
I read **7:37:53**
